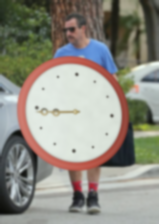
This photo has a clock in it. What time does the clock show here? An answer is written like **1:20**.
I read **8:44**
